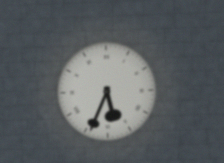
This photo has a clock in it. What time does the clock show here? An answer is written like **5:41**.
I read **5:34**
